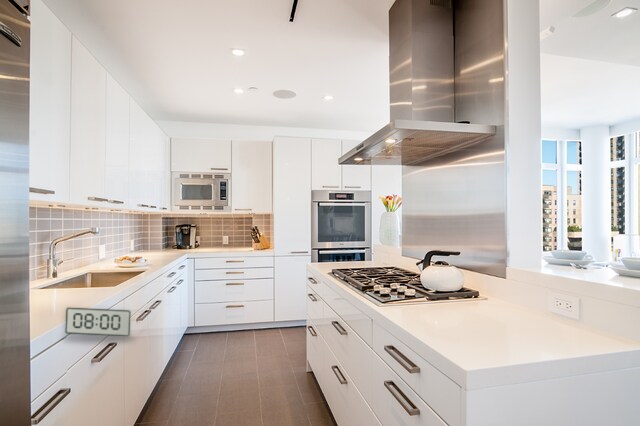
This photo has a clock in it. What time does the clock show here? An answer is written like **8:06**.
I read **8:00**
